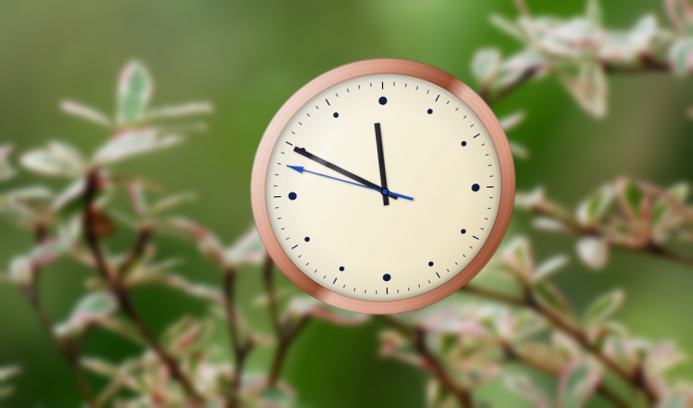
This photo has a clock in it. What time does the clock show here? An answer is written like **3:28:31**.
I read **11:49:48**
